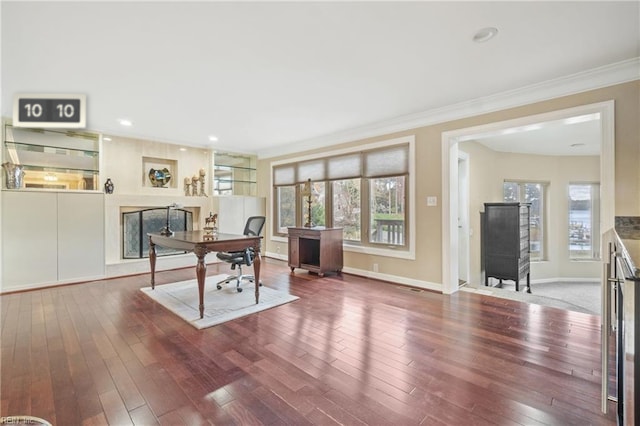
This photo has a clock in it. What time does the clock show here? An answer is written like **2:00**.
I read **10:10**
